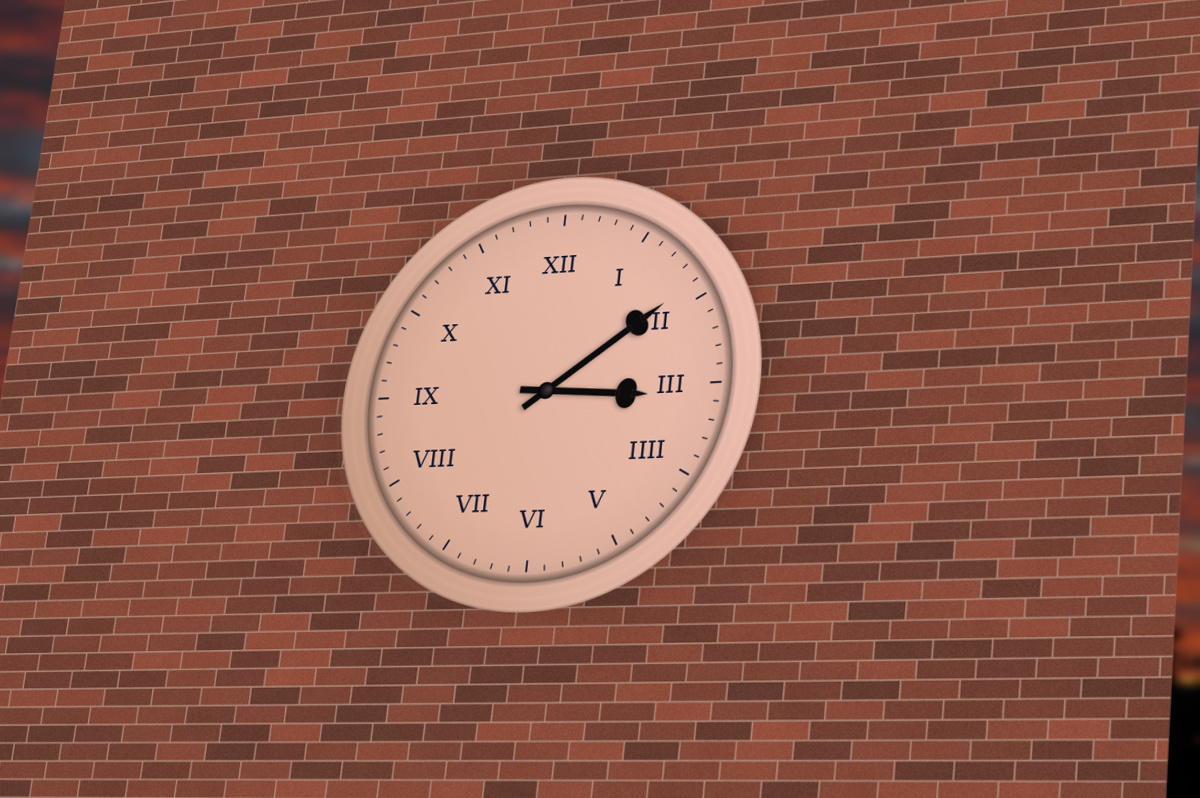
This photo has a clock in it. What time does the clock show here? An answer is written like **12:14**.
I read **3:09**
